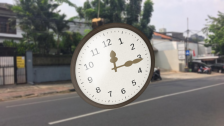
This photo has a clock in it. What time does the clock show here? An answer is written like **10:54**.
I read **12:16**
